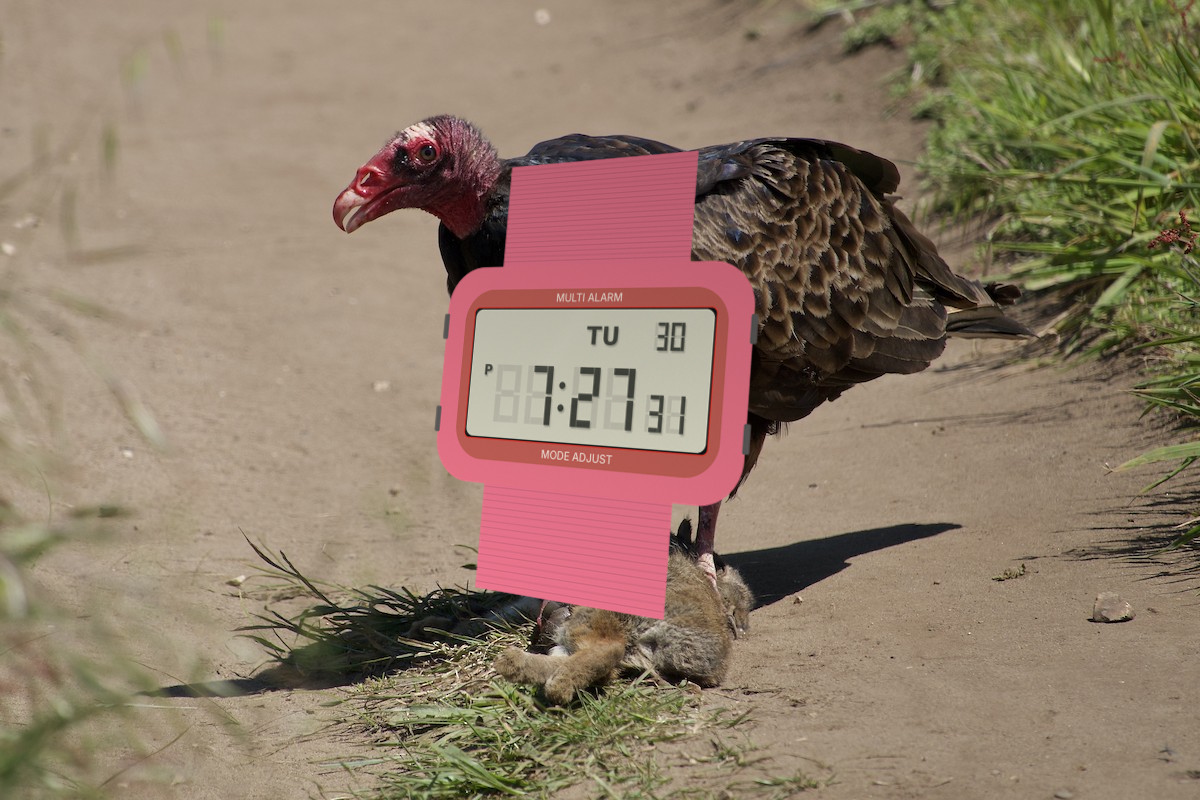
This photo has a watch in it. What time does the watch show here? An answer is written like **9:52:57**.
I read **7:27:31**
